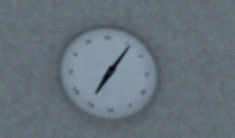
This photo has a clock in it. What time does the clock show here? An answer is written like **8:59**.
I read **7:06**
